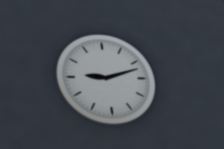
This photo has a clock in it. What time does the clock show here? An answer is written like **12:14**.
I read **9:12**
